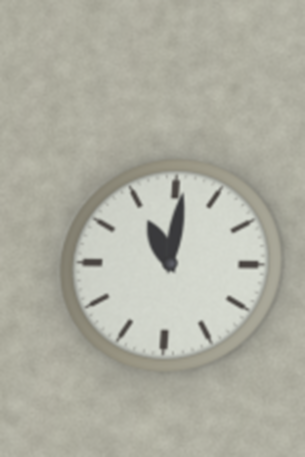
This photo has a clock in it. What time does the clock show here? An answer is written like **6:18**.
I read **11:01**
